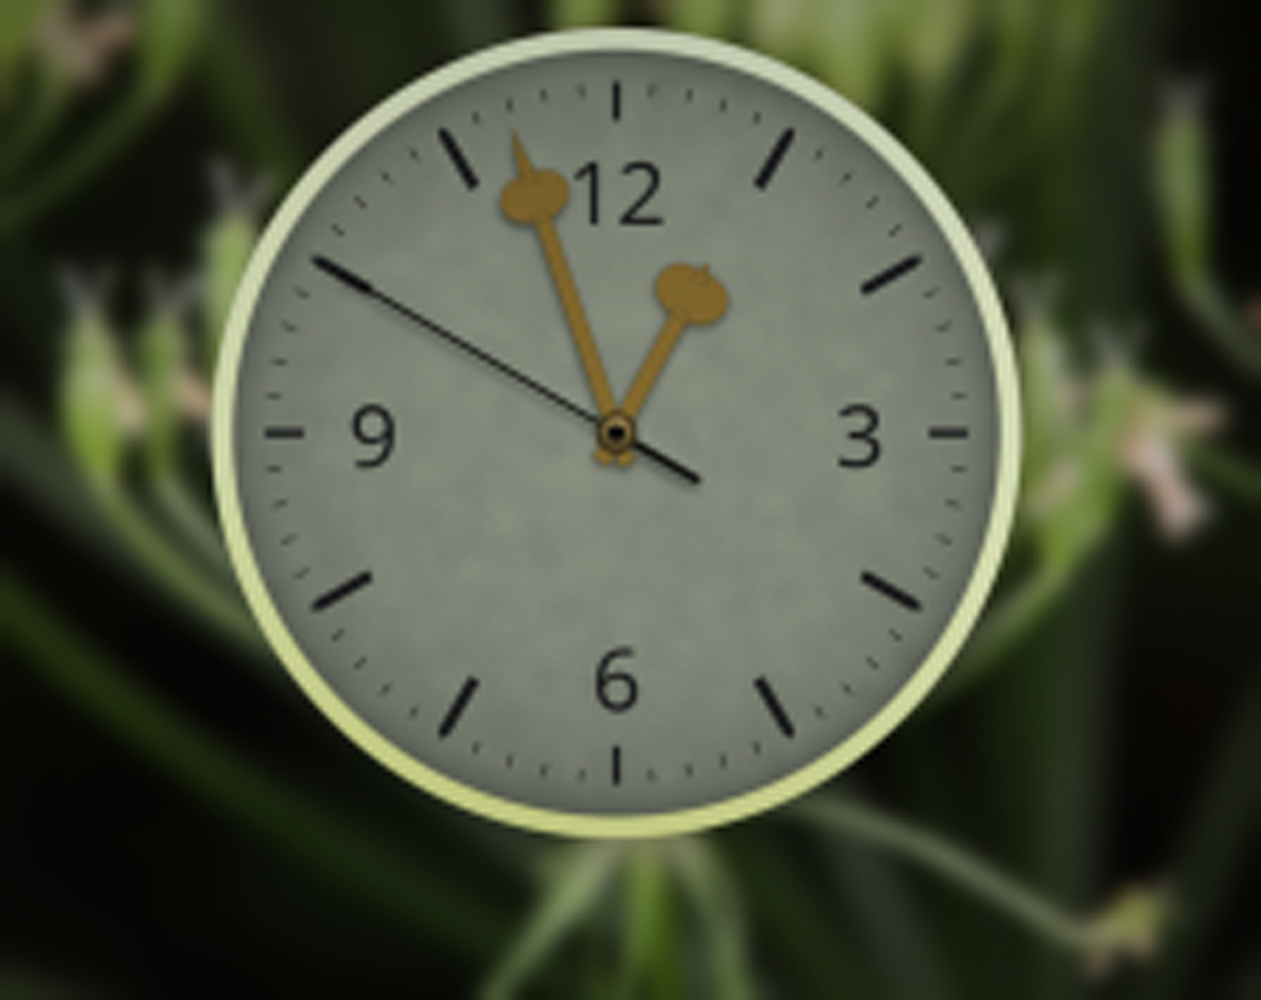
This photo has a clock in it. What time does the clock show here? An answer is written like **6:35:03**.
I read **12:56:50**
